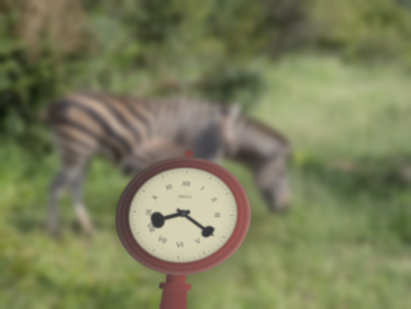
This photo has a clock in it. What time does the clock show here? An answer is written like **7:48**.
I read **8:21**
